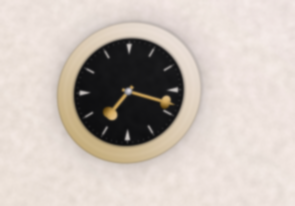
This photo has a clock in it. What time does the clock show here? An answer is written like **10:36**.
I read **7:18**
